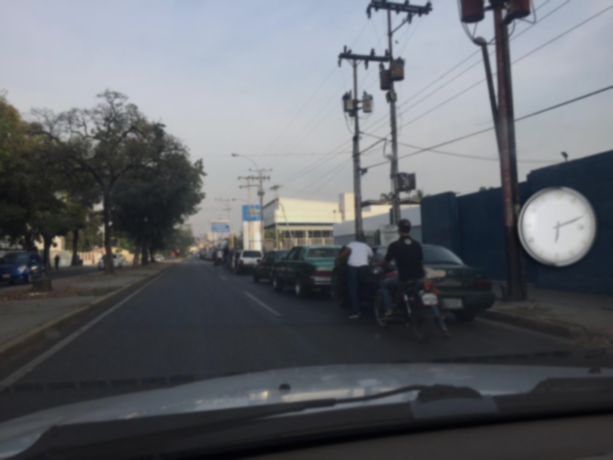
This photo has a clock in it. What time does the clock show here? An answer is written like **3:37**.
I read **6:11**
